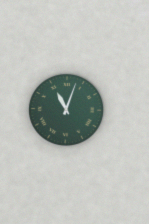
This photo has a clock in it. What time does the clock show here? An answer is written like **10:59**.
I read **11:03**
